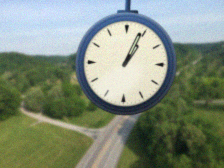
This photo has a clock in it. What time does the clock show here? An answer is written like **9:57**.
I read **1:04**
